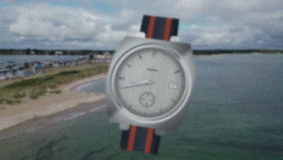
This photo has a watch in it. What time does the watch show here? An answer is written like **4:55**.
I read **8:42**
